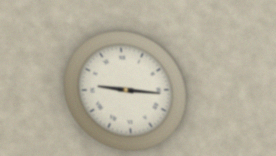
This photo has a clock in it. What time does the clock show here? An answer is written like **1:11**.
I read **9:16**
